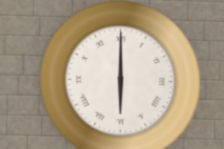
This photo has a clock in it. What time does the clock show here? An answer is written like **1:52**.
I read **6:00**
